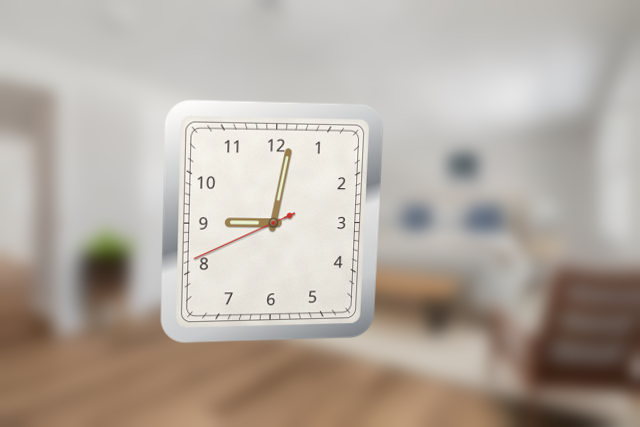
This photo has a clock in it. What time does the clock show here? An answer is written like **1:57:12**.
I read **9:01:41**
